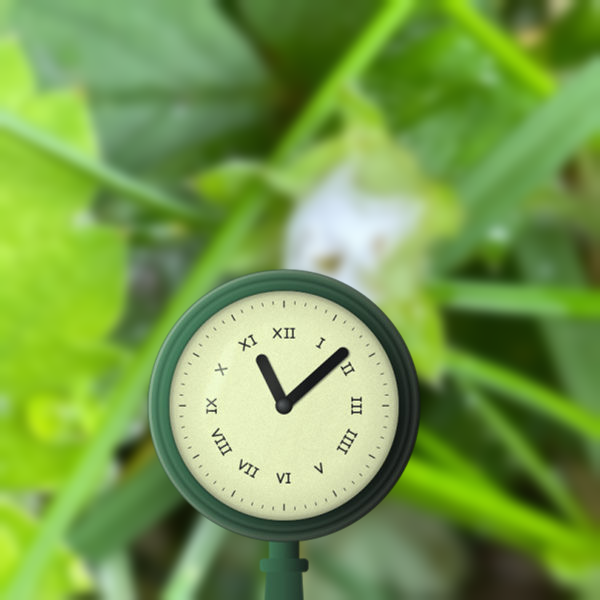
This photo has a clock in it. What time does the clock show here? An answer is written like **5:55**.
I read **11:08**
